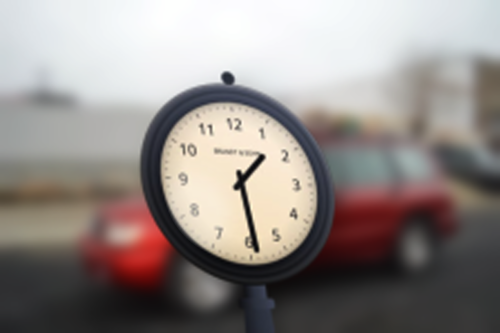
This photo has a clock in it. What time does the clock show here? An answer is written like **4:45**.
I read **1:29**
